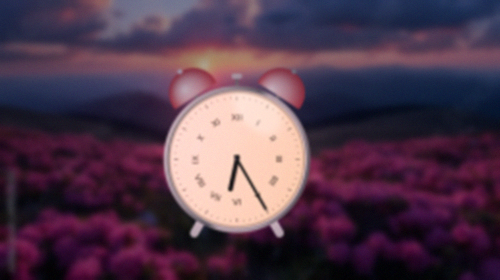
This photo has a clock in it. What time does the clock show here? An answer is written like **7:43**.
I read **6:25**
